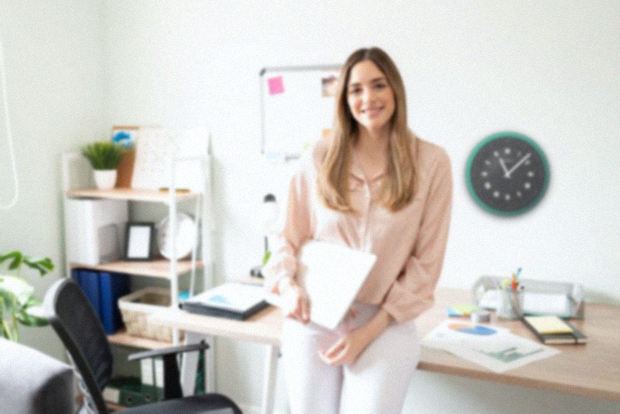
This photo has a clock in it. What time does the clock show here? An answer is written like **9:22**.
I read **11:08**
